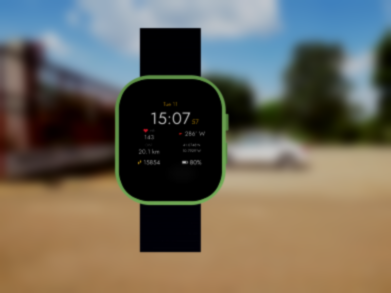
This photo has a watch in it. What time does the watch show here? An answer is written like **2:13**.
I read **15:07**
